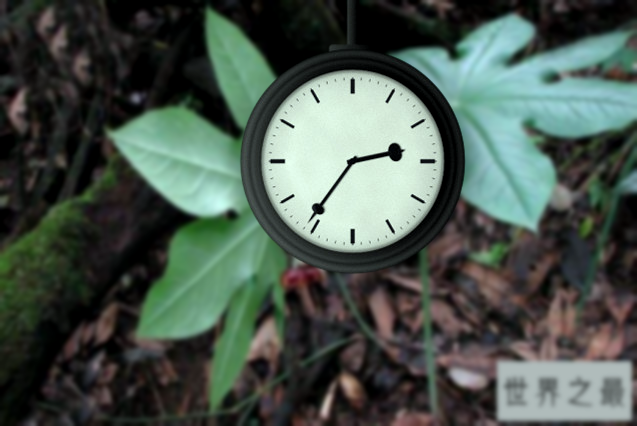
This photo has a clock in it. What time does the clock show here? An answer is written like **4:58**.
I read **2:36**
